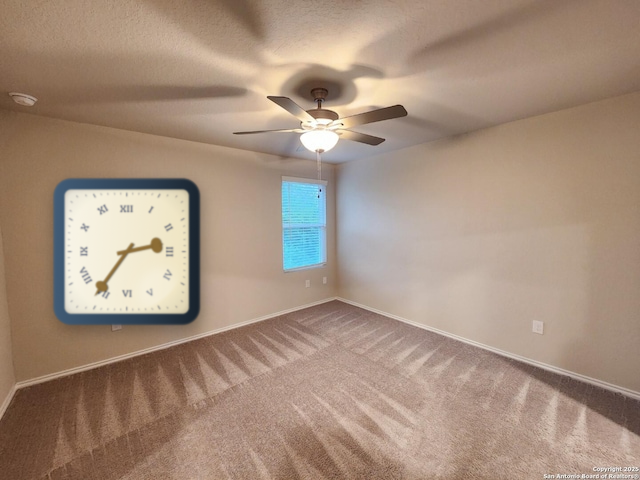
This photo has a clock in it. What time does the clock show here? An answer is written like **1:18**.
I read **2:36**
